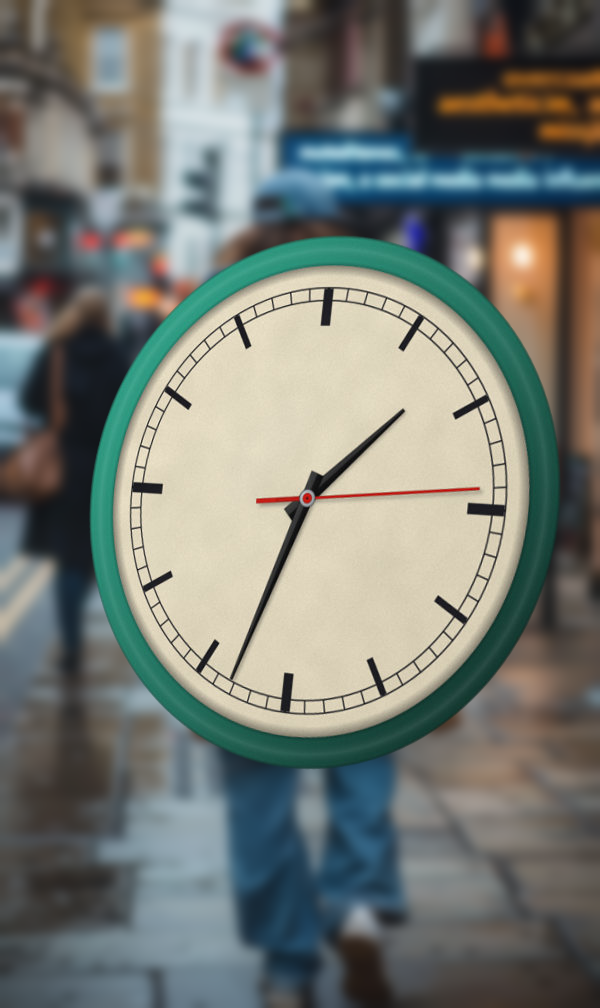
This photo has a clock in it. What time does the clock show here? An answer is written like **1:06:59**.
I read **1:33:14**
